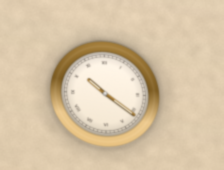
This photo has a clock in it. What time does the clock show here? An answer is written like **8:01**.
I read **10:21**
